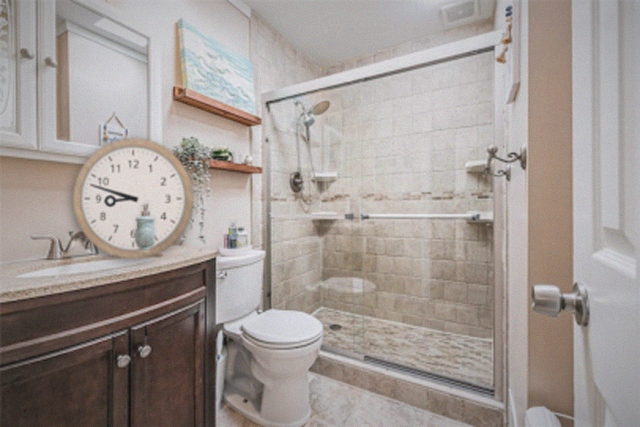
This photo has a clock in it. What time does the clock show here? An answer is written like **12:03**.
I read **8:48**
